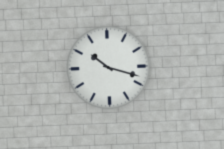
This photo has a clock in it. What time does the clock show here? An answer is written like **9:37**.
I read **10:18**
